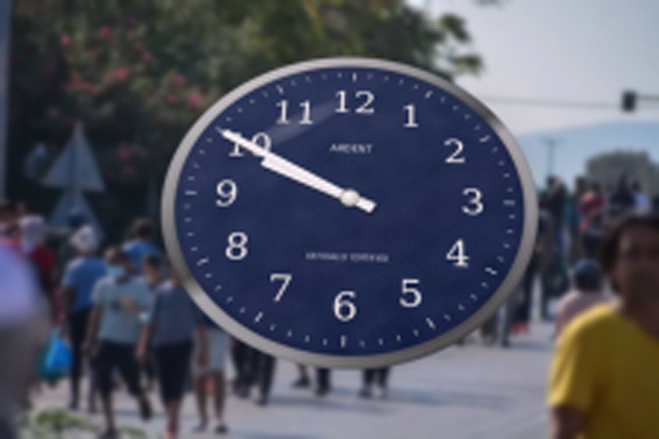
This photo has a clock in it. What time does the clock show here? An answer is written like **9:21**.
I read **9:50**
